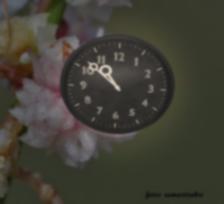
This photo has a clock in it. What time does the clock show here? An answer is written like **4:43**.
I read **10:52**
